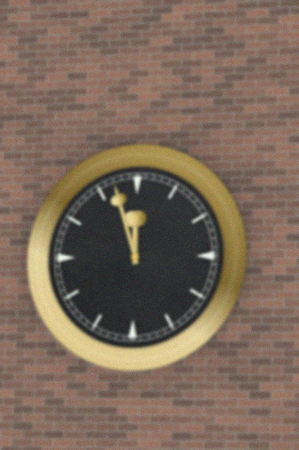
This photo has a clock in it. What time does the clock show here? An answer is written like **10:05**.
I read **11:57**
